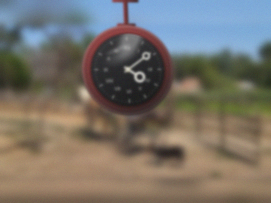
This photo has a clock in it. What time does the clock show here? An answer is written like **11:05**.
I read **4:09**
